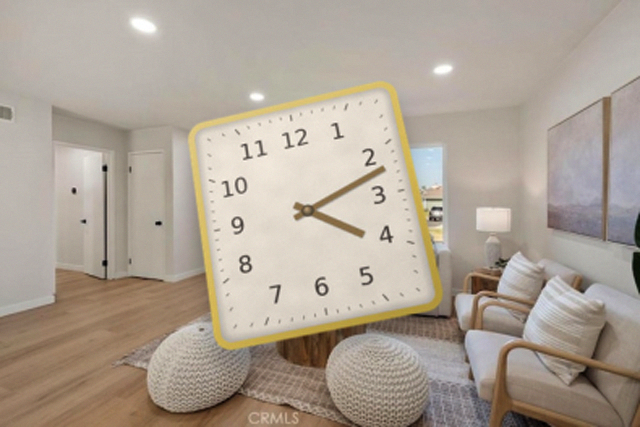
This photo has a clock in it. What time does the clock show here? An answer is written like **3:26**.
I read **4:12**
